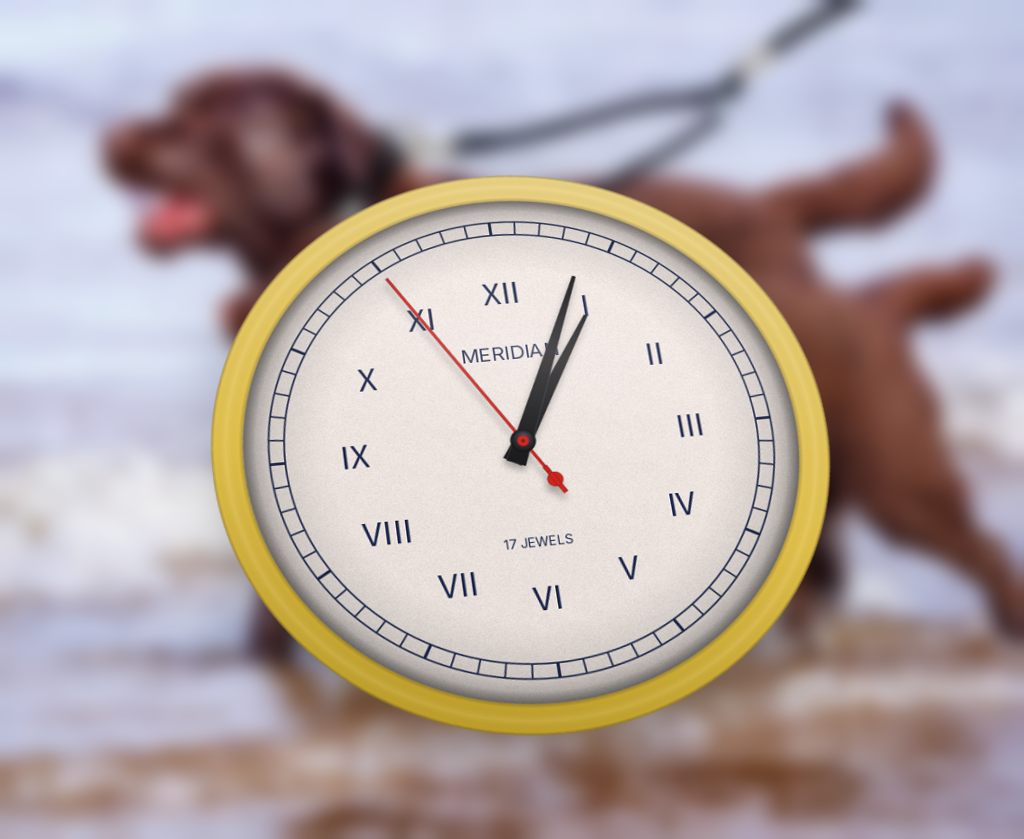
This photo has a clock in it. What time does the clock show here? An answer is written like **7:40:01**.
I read **1:03:55**
